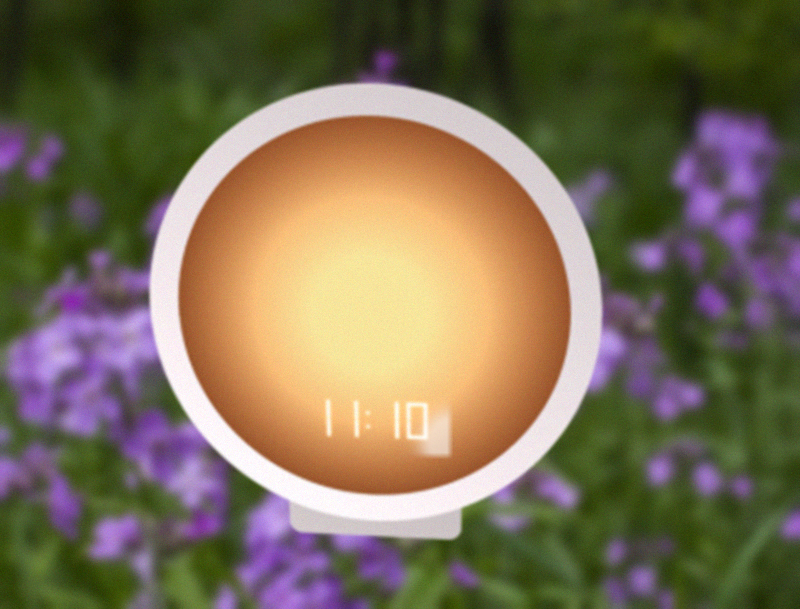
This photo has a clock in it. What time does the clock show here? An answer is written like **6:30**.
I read **11:10**
